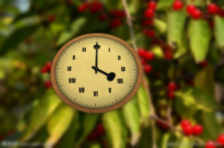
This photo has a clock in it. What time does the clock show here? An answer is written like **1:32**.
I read **4:00**
